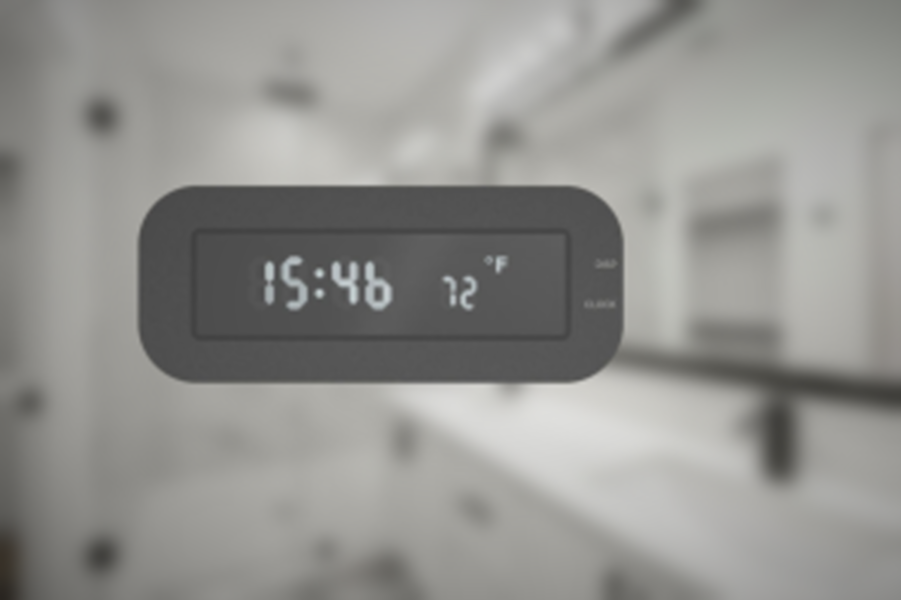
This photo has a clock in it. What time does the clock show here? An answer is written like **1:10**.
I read **15:46**
